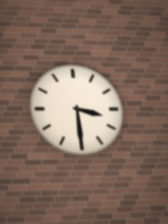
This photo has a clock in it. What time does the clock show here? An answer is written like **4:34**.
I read **3:30**
